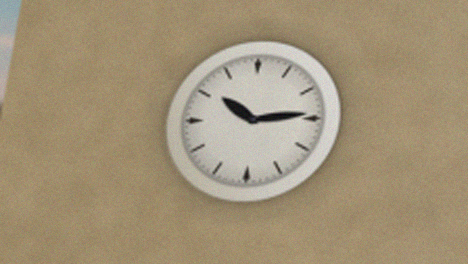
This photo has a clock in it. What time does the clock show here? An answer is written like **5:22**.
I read **10:14**
